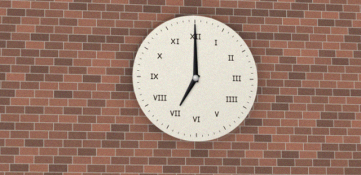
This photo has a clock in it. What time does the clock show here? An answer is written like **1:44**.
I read **7:00**
